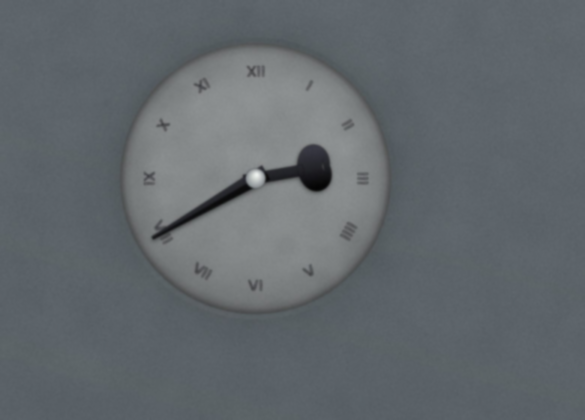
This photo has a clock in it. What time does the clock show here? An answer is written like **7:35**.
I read **2:40**
